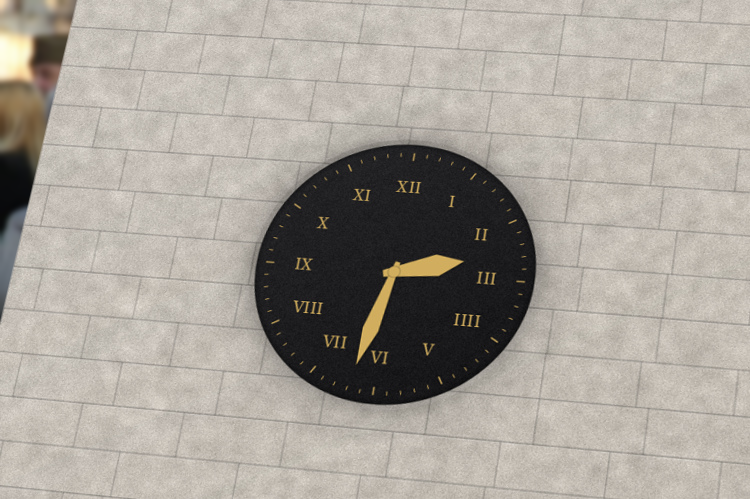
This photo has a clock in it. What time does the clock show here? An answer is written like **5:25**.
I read **2:32**
